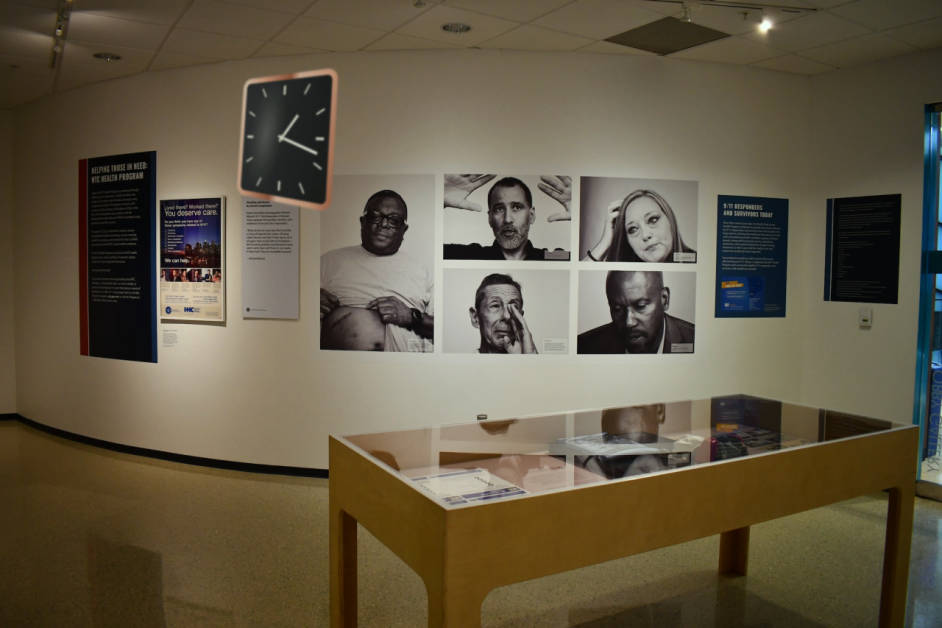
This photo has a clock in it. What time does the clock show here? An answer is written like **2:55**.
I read **1:18**
